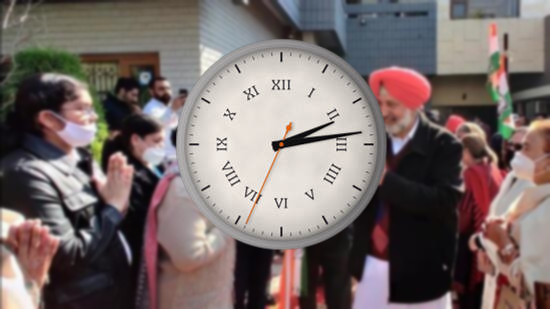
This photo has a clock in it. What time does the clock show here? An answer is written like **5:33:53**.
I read **2:13:34**
